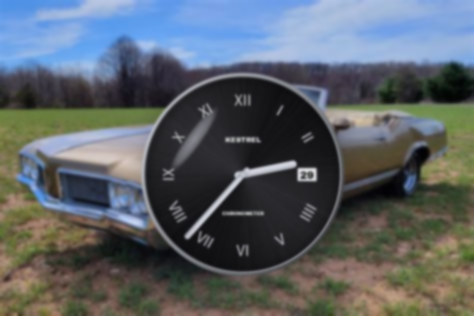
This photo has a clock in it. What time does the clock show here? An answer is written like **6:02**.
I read **2:37**
